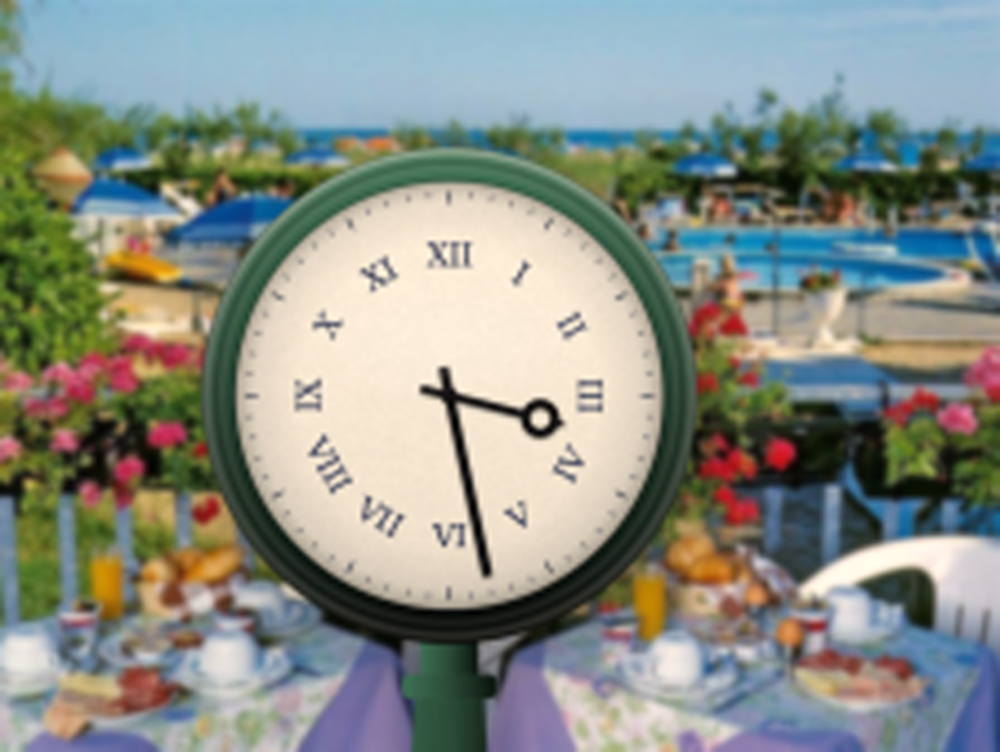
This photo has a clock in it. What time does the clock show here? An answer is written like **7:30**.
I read **3:28**
